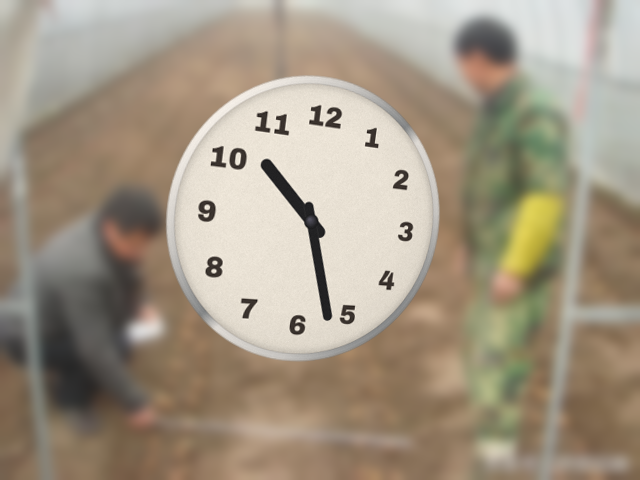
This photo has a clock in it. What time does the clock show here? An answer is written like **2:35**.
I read **10:27**
